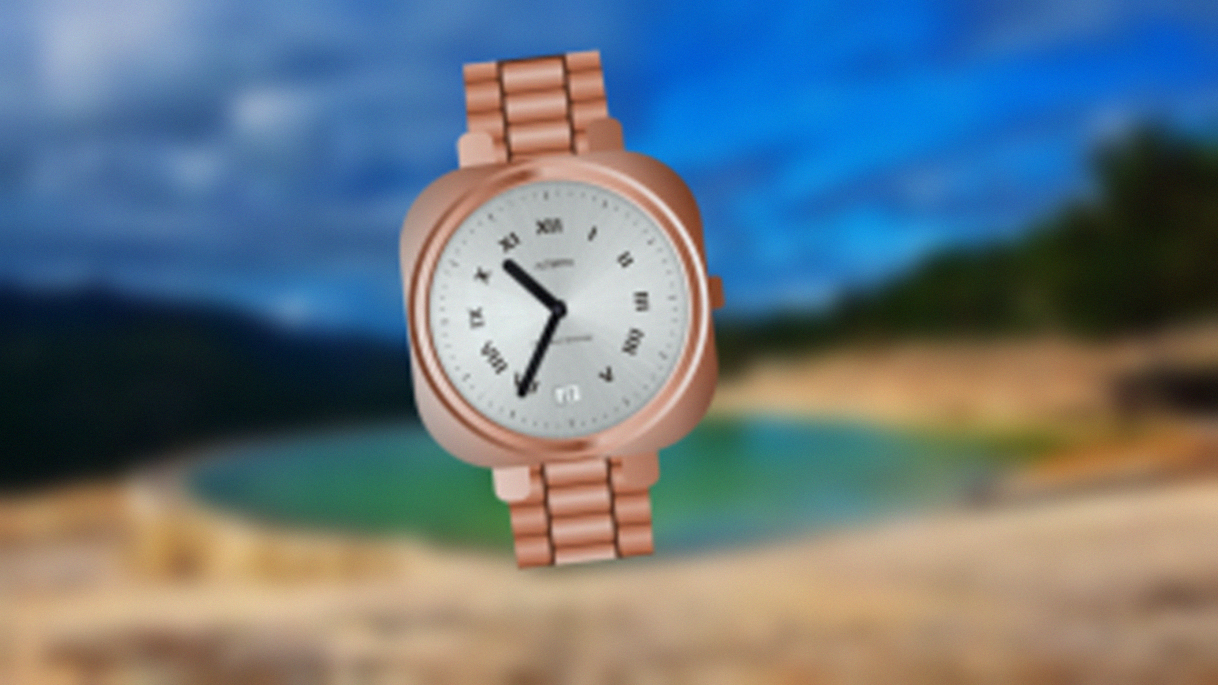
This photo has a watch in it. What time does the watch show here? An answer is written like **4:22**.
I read **10:35**
